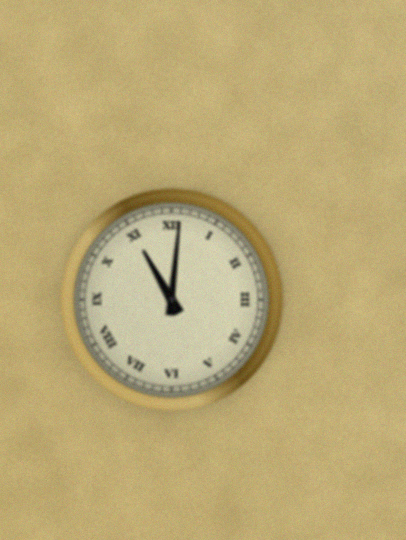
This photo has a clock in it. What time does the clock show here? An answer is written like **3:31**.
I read **11:01**
